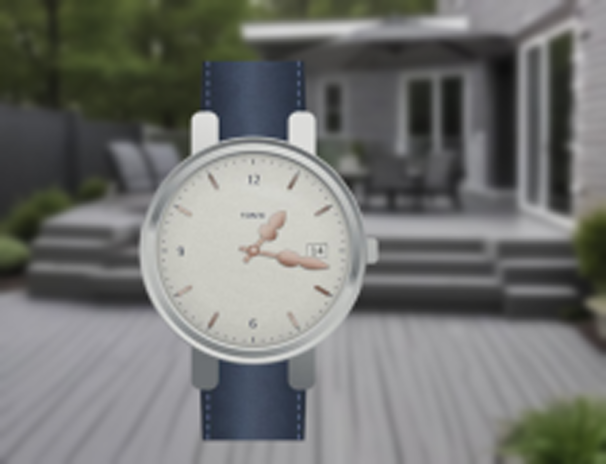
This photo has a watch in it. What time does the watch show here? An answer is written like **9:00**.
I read **1:17**
